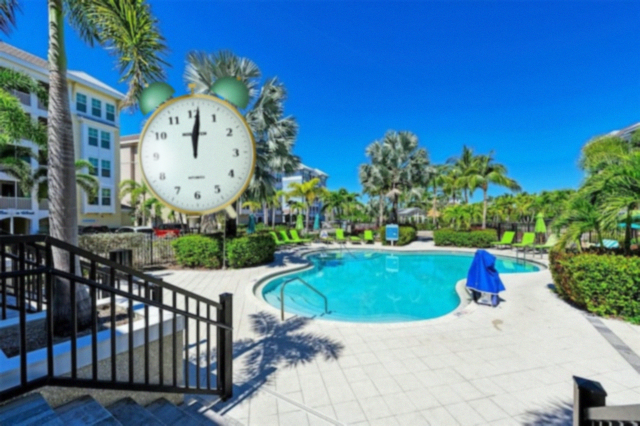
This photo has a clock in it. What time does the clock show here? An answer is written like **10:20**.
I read **12:01**
